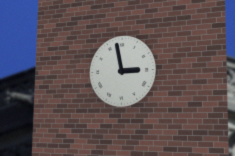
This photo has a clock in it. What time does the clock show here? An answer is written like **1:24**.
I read **2:58**
